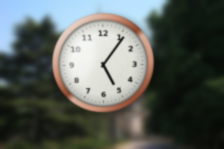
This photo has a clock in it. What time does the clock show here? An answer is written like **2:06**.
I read **5:06**
